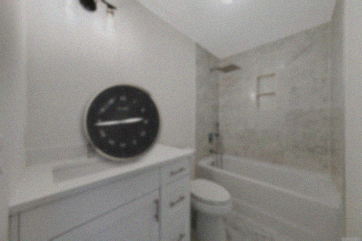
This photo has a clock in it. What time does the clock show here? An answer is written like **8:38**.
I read **2:44**
